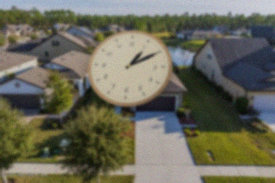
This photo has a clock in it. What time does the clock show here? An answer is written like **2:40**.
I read **1:10**
